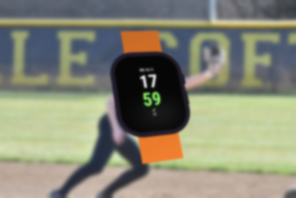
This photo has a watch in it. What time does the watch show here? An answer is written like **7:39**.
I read **17:59**
